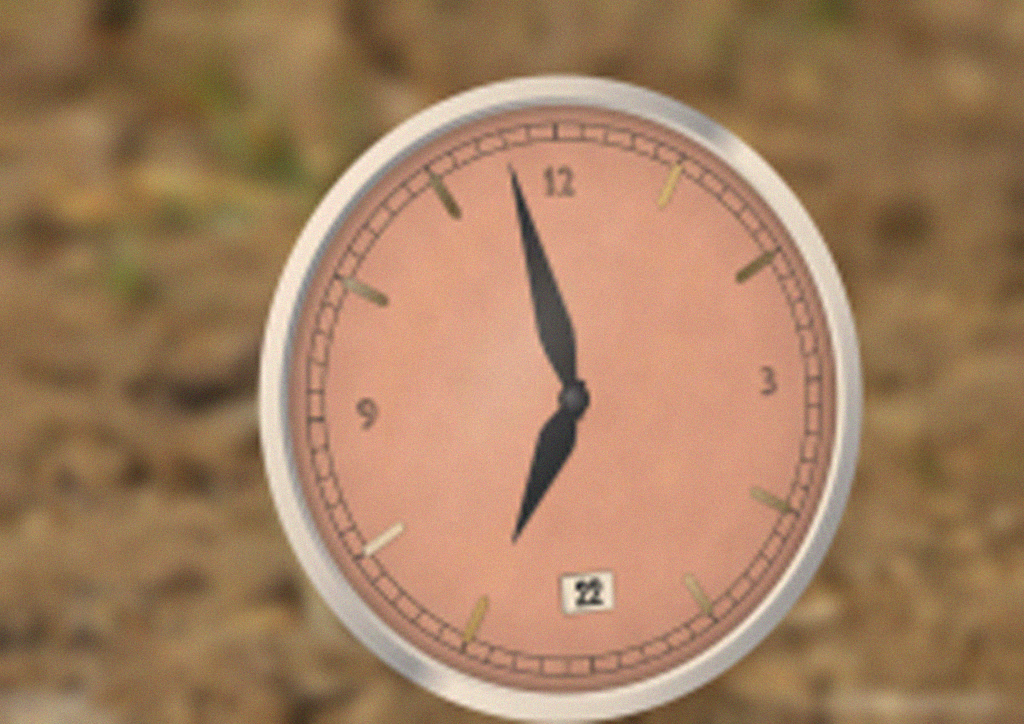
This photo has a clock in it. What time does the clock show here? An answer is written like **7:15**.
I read **6:58**
